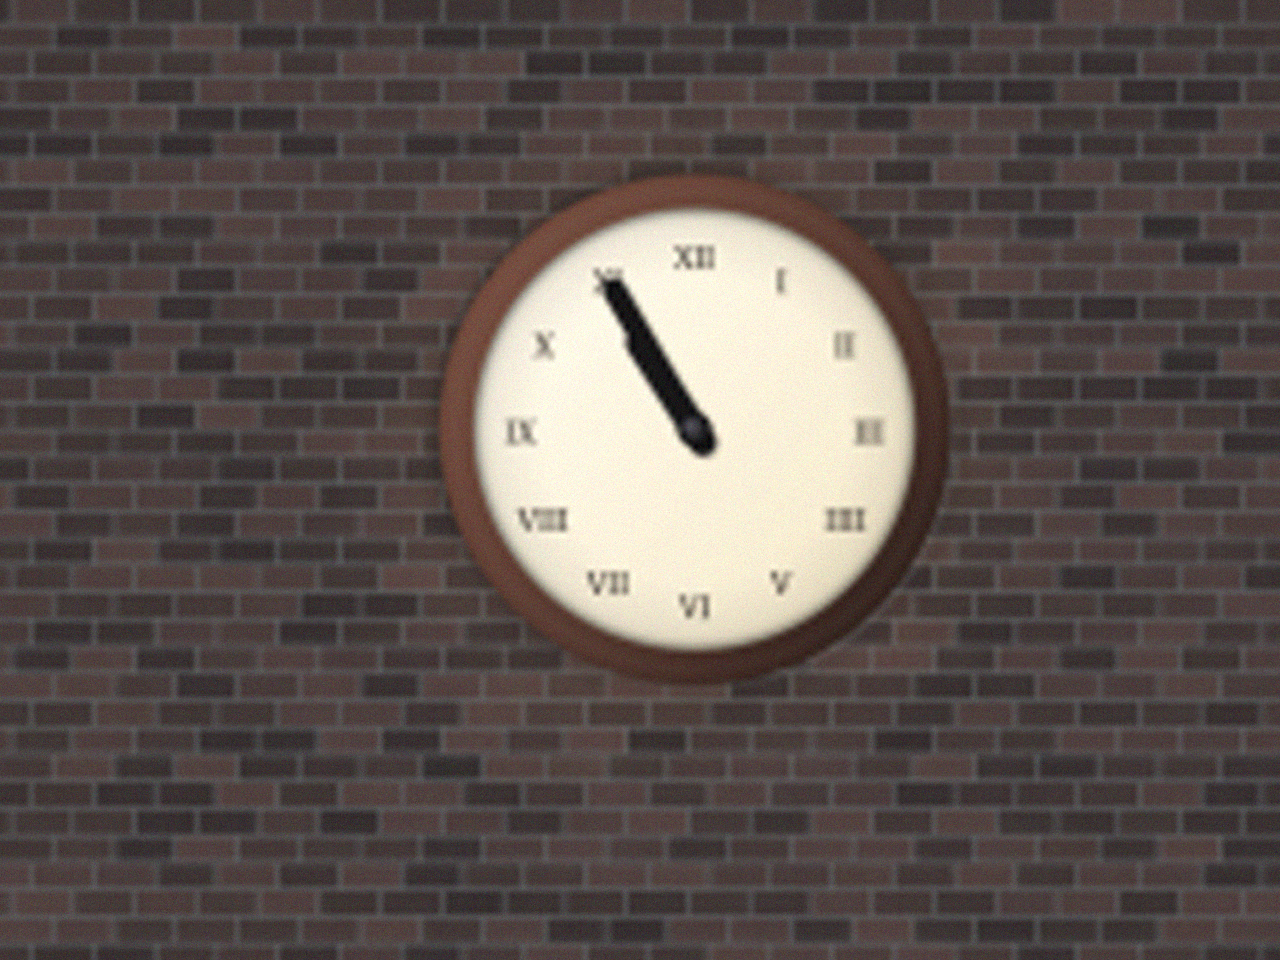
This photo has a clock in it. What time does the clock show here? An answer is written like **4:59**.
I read **10:55**
